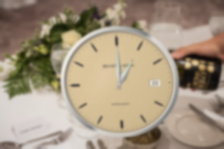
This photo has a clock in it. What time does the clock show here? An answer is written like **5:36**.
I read **1:00**
